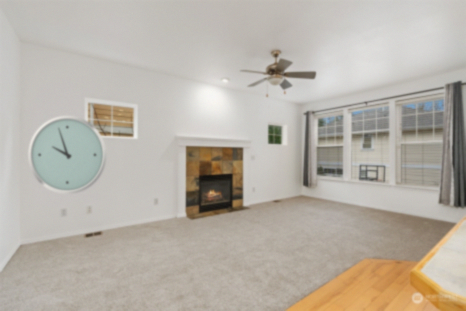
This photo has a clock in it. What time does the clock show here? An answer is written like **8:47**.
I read **9:57**
